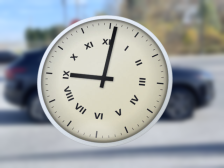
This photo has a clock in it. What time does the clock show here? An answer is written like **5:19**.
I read **9:01**
